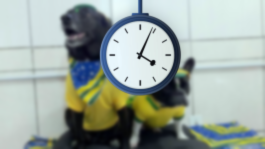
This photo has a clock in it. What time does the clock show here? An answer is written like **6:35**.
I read **4:04**
